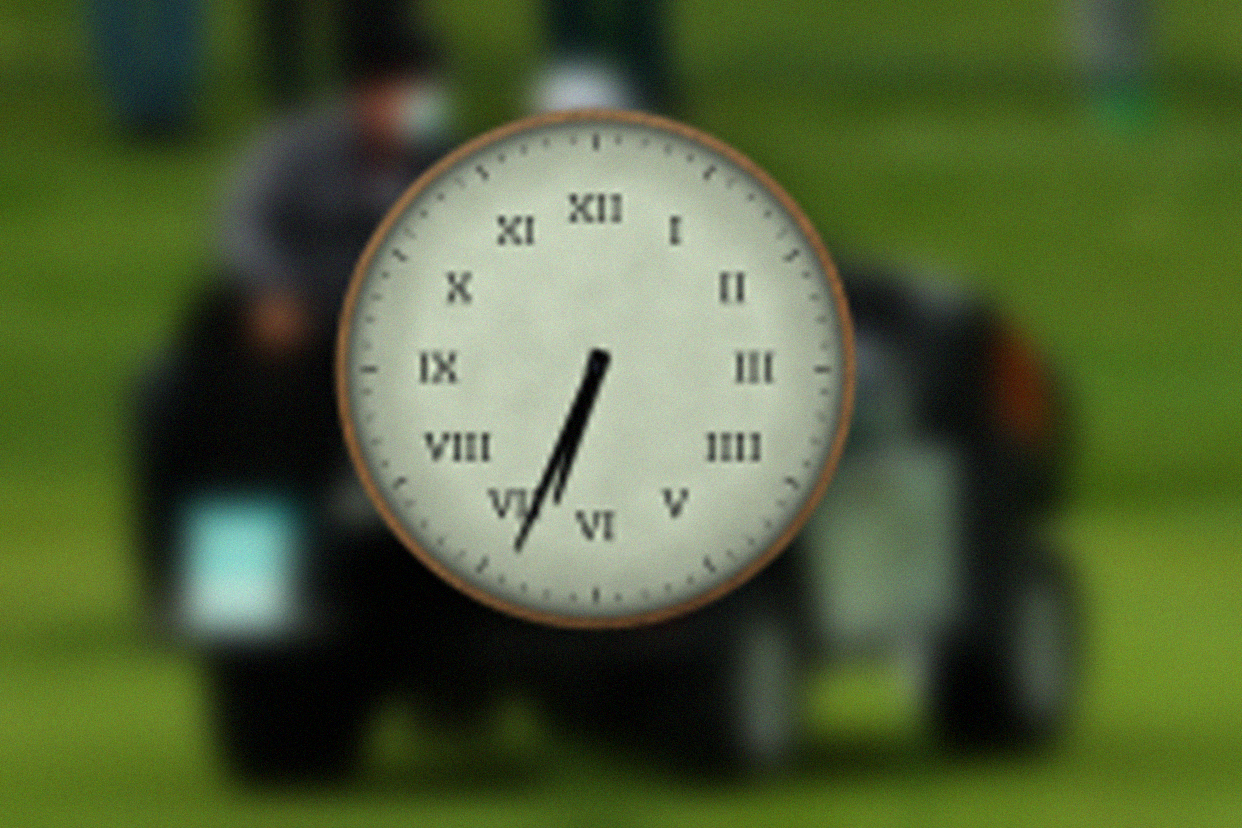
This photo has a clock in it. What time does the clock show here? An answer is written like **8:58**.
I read **6:34**
